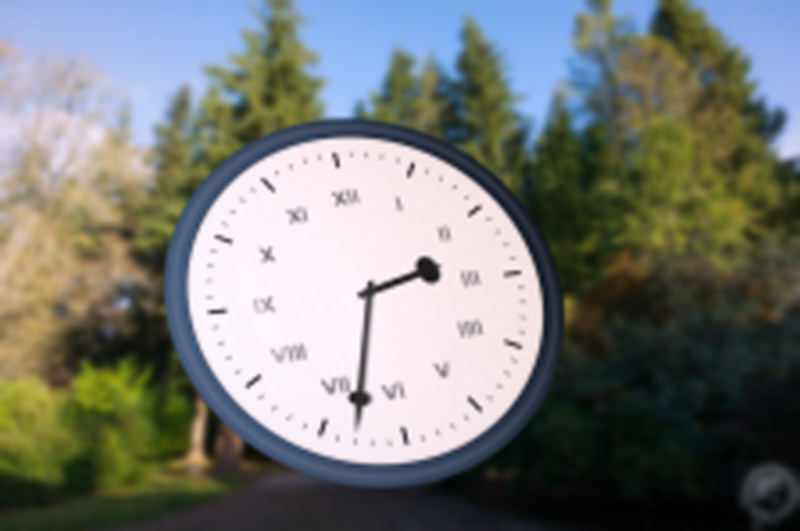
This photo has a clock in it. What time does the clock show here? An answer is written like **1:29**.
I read **2:33**
